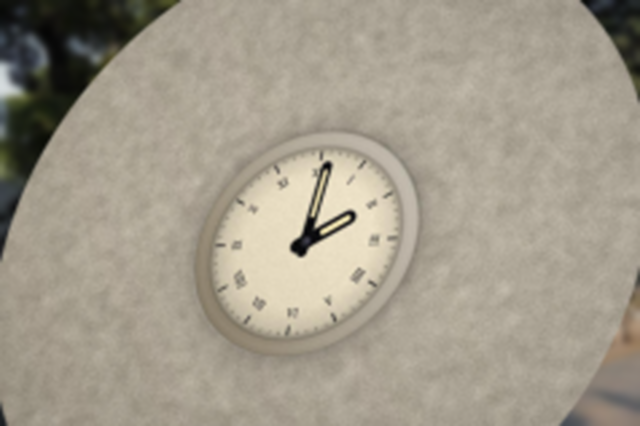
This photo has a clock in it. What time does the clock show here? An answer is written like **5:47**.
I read **2:01**
